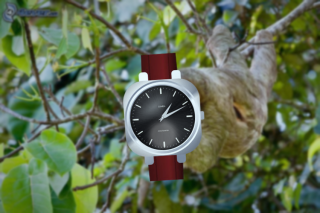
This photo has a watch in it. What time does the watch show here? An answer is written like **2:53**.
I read **1:11**
